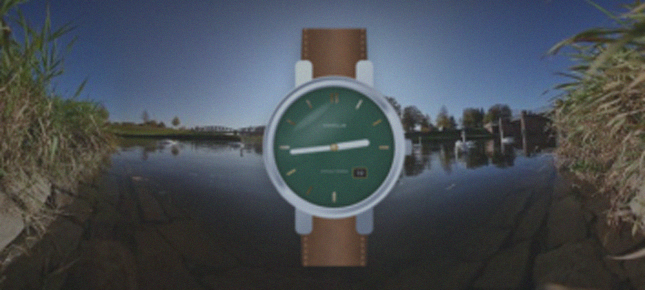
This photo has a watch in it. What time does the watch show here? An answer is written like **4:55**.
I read **2:44**
